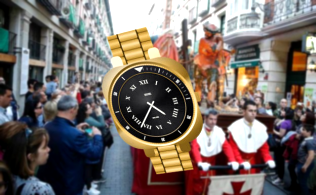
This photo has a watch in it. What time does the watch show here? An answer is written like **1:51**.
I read **4:37**
